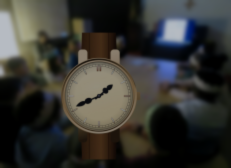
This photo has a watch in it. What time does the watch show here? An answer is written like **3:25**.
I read **1:41**
